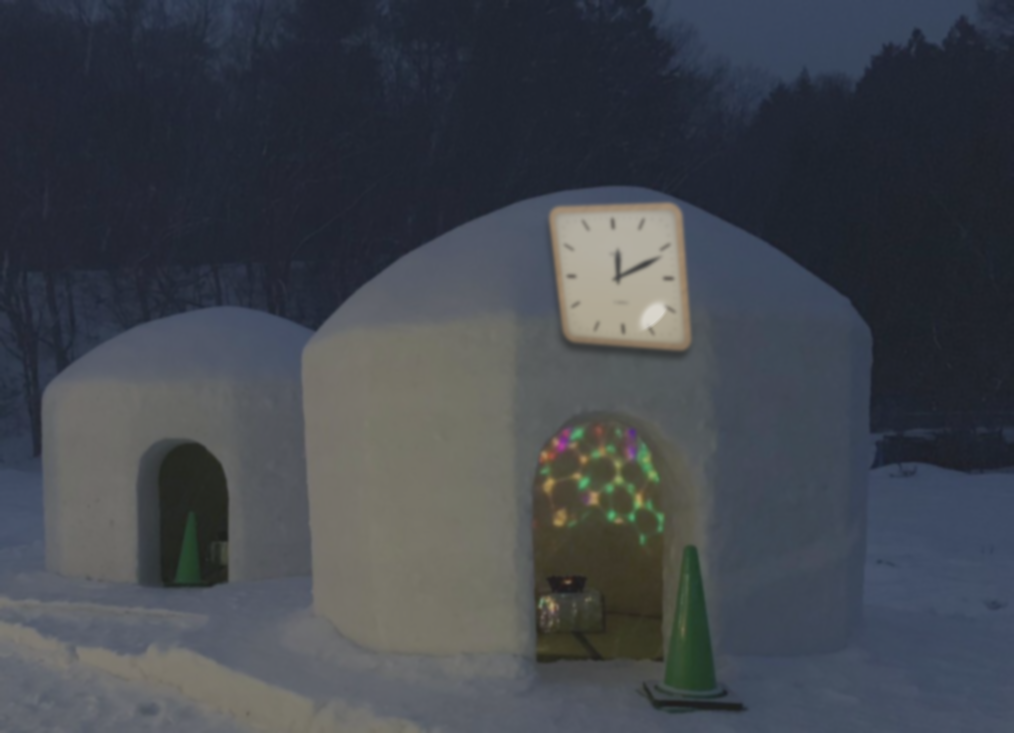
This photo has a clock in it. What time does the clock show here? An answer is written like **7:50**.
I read **12:11**
